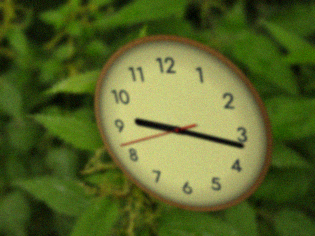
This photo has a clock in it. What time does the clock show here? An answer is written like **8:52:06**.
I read **9:16:42**
